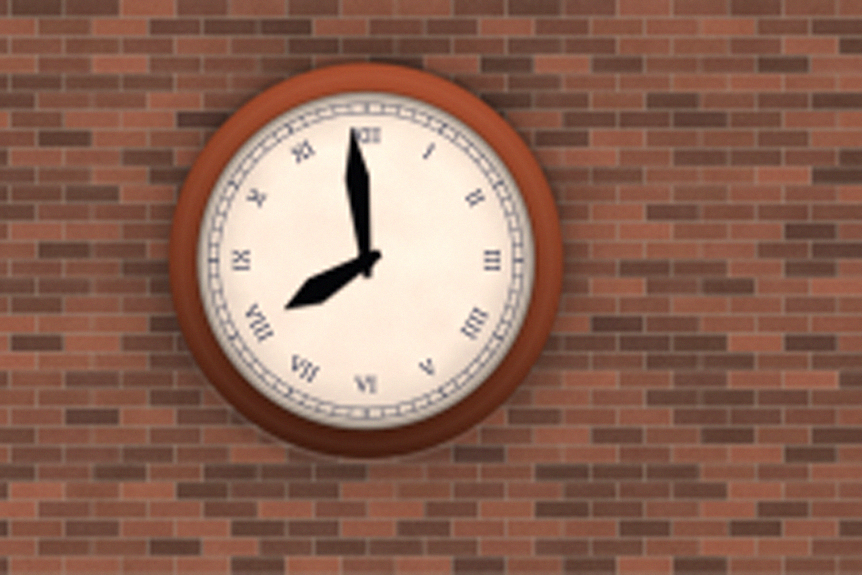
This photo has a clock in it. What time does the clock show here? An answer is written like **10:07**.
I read **7:59**
